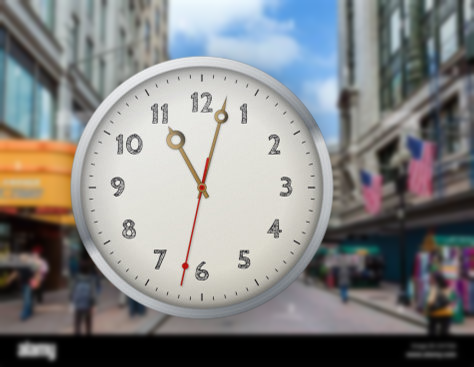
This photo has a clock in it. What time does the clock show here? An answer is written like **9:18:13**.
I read **11:02:32**
